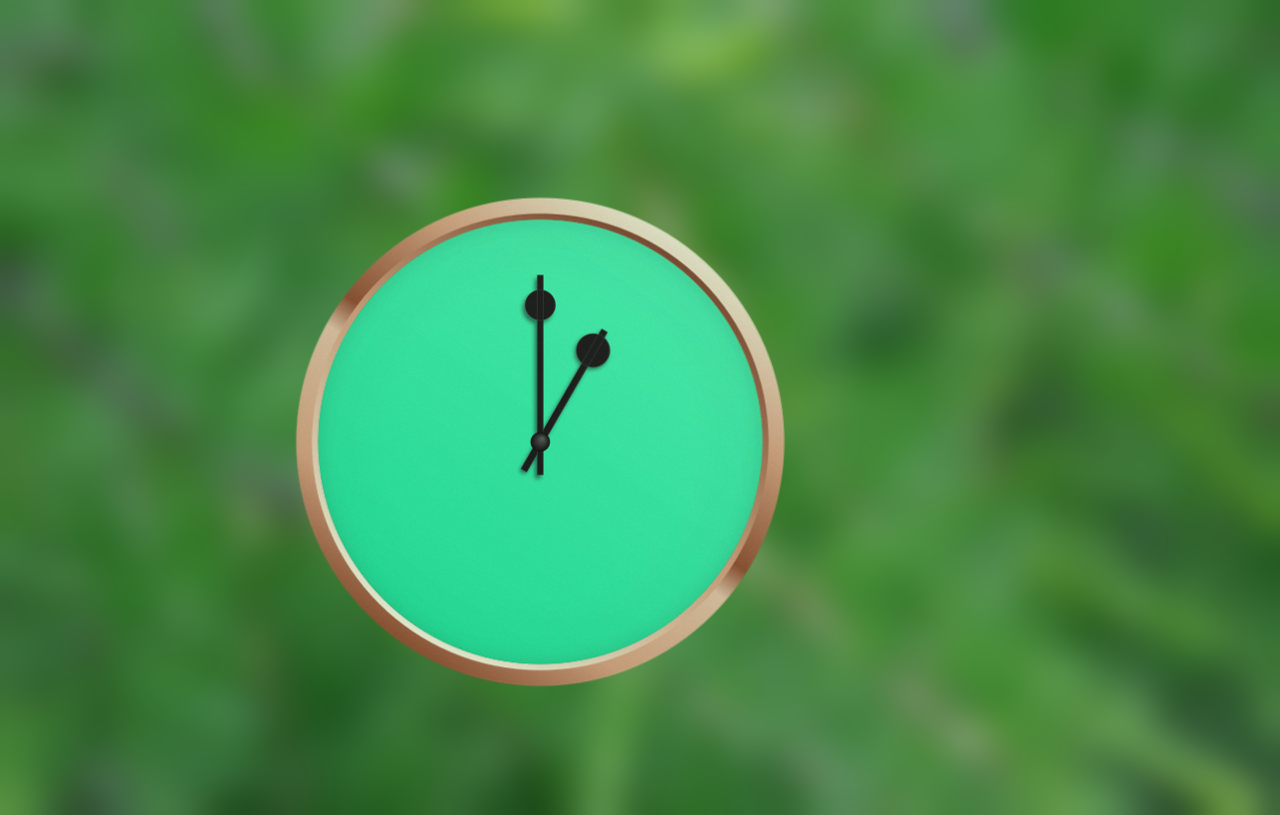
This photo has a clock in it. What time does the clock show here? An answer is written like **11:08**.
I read **1:00**
